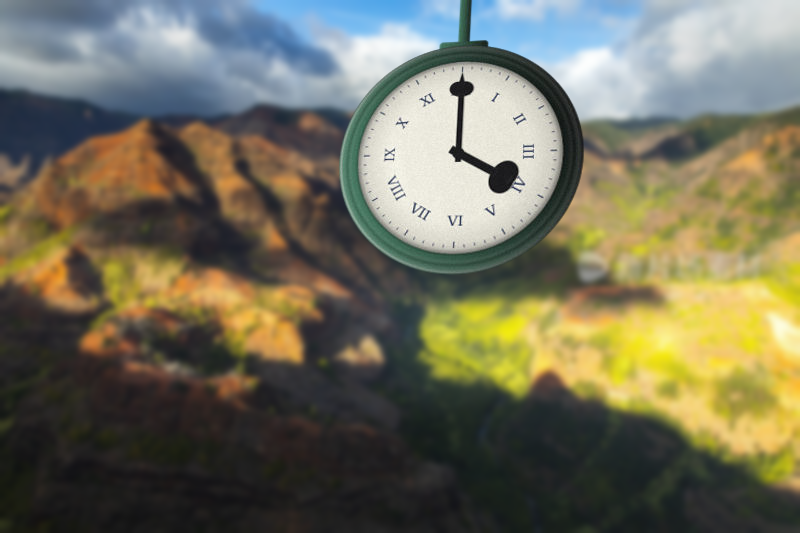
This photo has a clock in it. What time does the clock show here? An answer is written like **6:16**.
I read **4:00**
